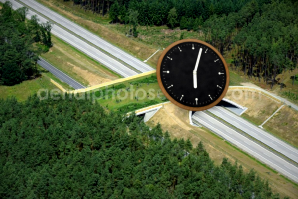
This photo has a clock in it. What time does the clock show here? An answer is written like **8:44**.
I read **6:03**
